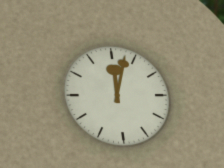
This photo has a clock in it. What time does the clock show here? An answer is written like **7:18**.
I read **12:03**
